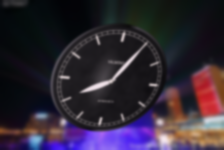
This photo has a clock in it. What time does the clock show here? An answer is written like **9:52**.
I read **8:05**
